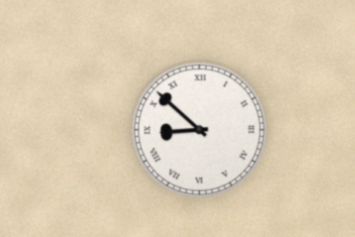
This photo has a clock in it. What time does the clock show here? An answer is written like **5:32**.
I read **8:52**
